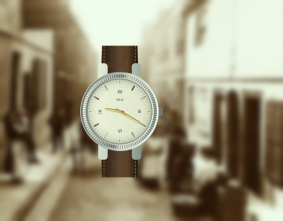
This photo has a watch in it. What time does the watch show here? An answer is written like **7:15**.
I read **9:20**
